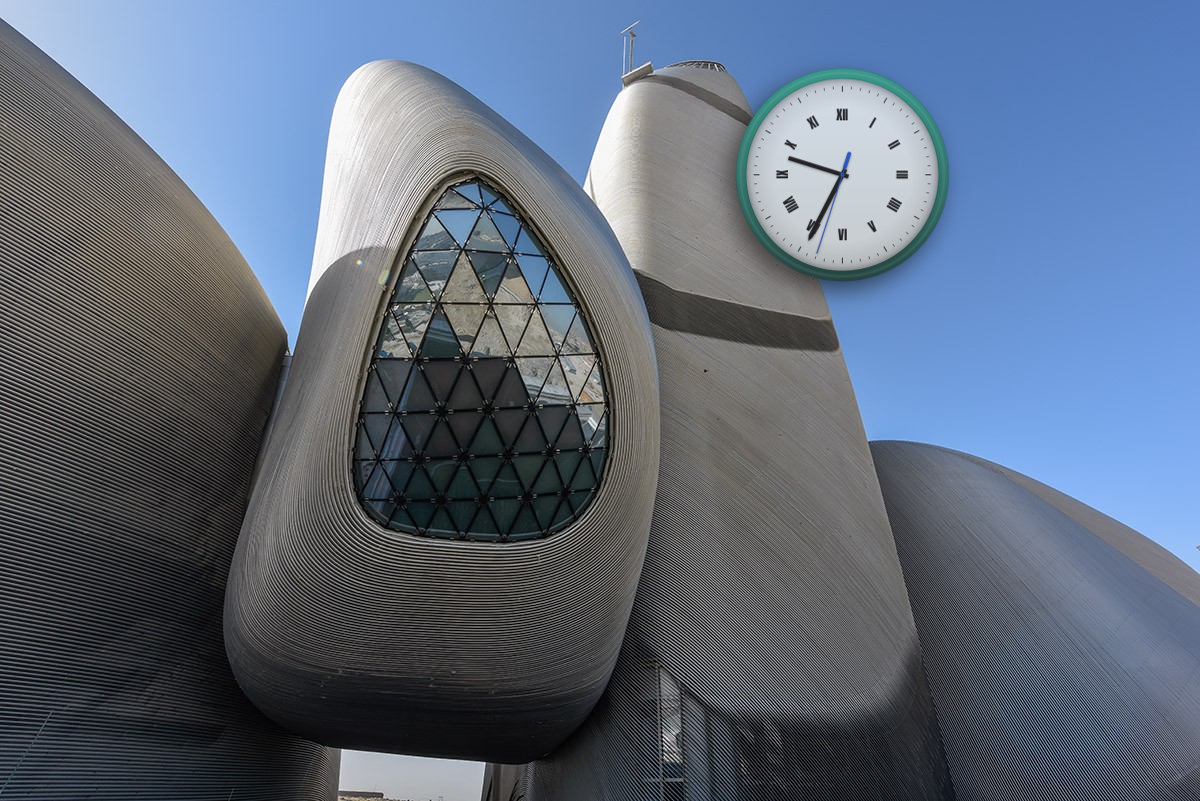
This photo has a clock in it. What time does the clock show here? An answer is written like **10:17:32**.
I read **9:34:33**
